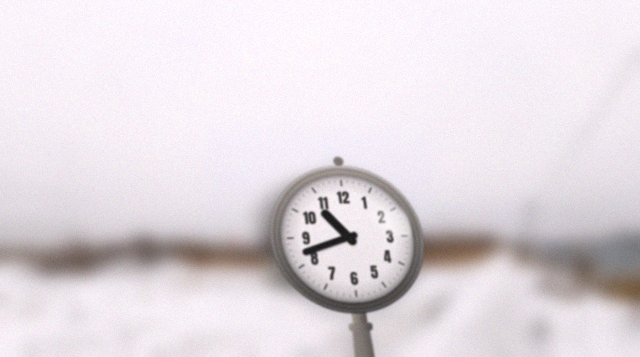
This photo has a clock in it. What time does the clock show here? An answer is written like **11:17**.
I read **10:42**
